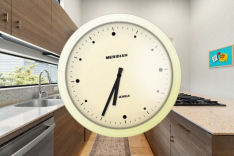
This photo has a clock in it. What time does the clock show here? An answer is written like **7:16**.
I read **6:35**
